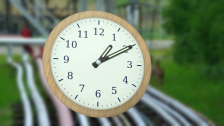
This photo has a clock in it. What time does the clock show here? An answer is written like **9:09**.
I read **1:10**
